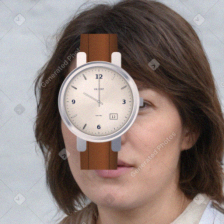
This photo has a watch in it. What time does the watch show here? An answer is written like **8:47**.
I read **10:00**
